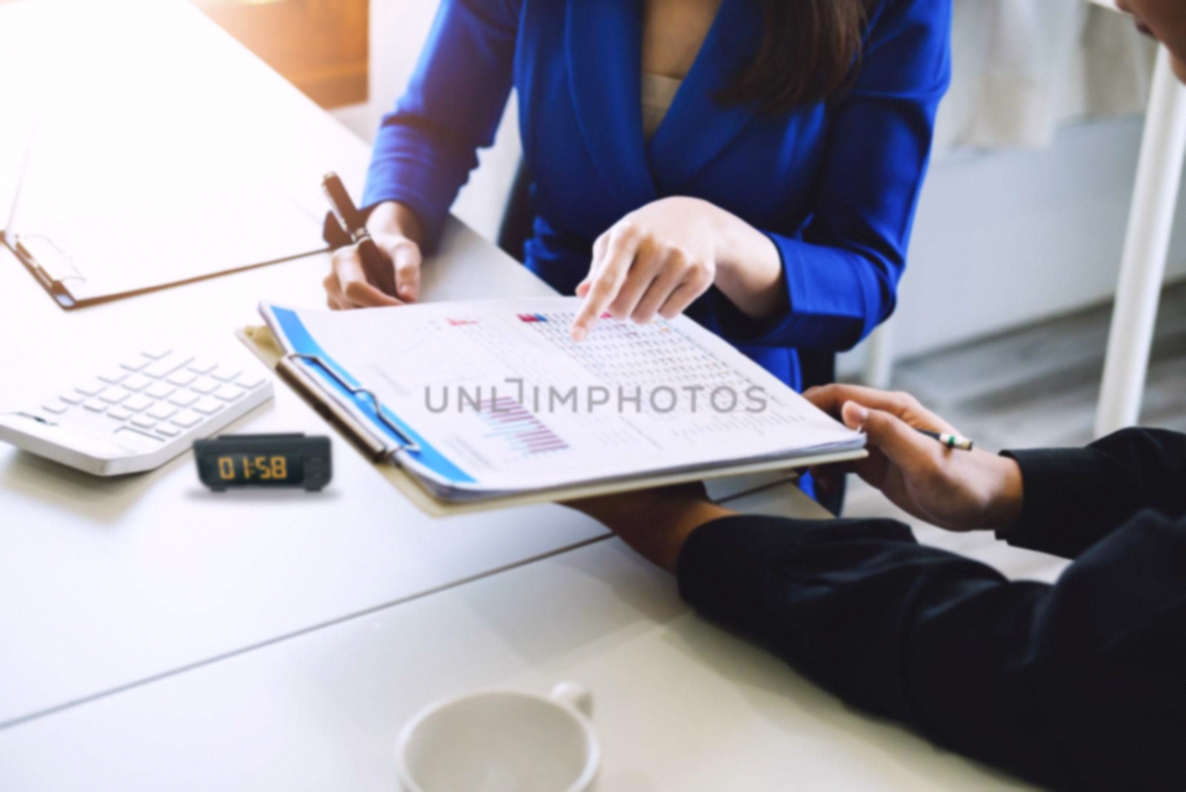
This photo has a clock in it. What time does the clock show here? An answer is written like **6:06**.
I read **1:58**
